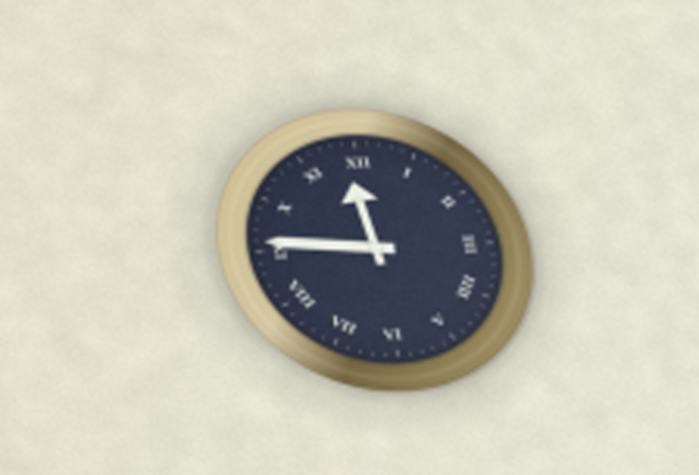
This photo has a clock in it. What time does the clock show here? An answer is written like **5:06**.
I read **11:46**
